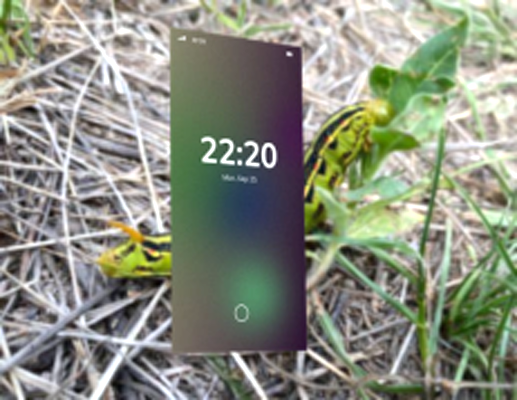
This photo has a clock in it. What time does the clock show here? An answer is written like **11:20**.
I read **22:20**
